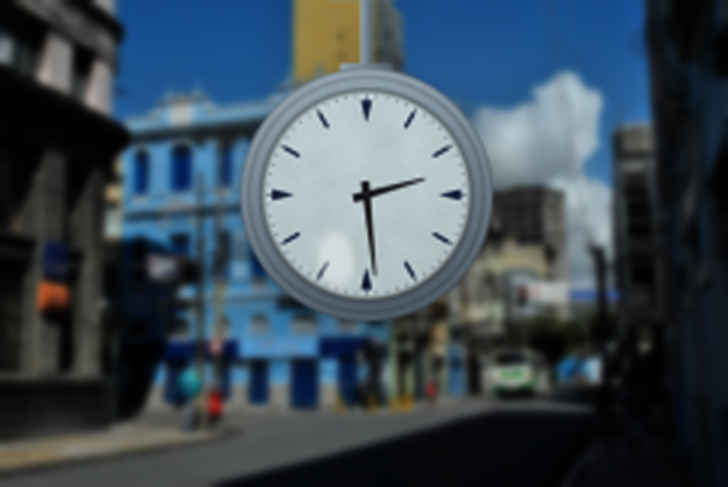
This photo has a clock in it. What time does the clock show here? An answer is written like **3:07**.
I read **2:29**
